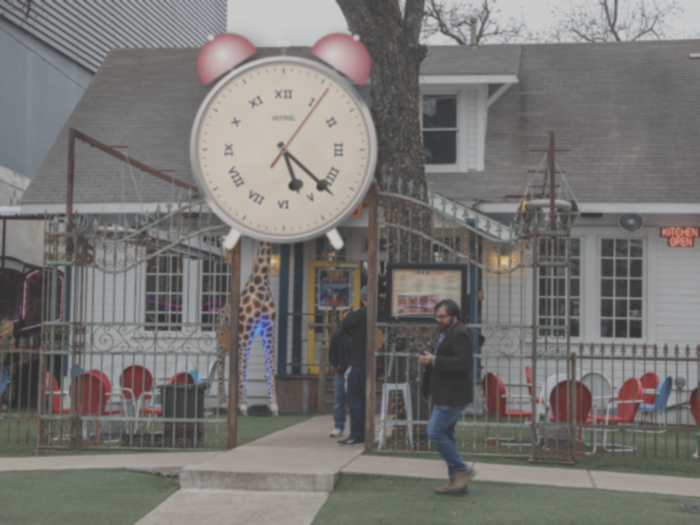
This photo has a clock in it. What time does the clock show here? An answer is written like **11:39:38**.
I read **5:22:06**
